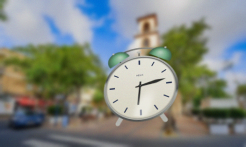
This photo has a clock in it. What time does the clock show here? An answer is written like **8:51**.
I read **6:13**
